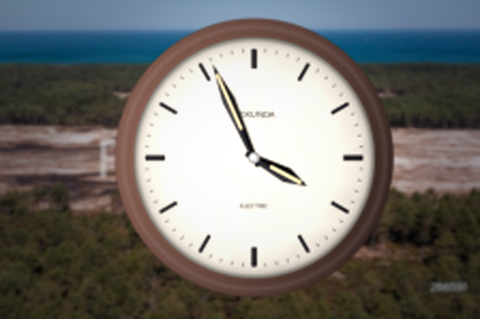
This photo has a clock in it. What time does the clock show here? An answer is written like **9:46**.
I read **3:56**
